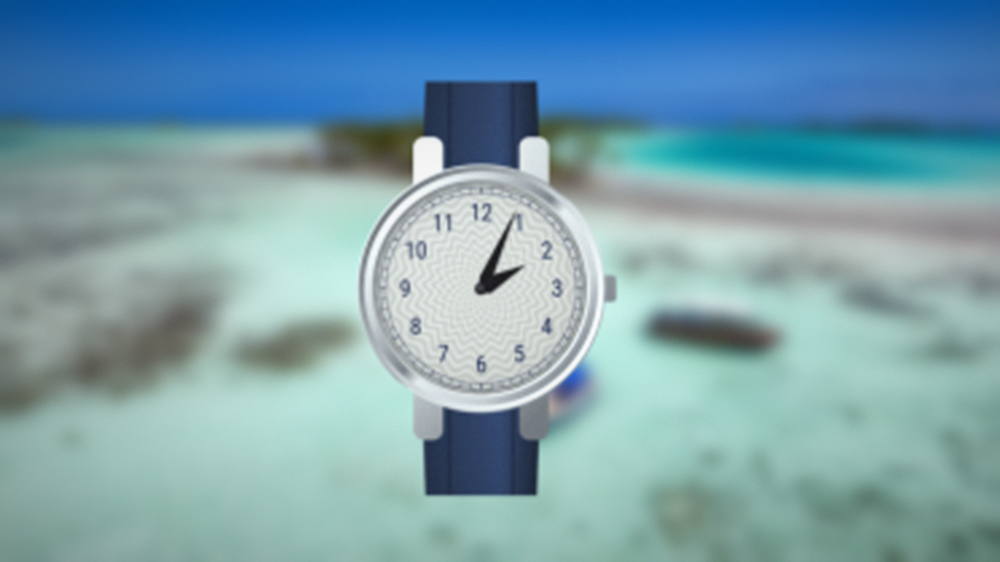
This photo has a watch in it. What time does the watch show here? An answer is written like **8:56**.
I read **2:04**
